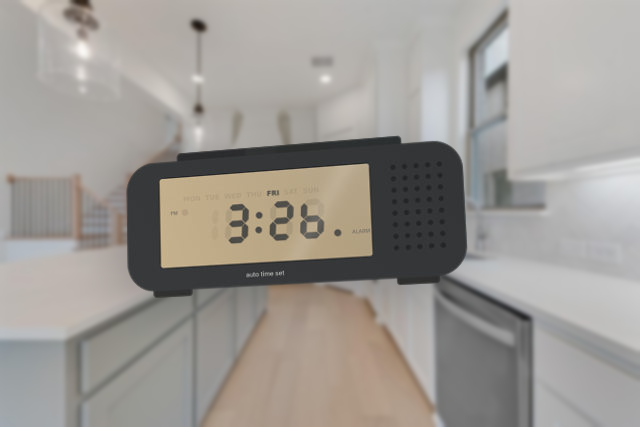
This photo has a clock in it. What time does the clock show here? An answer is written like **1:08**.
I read **3:26**
